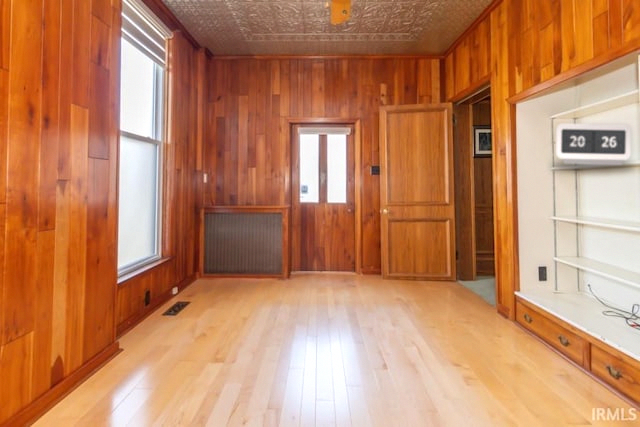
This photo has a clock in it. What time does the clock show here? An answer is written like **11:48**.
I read **20:26**
